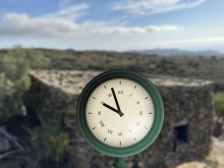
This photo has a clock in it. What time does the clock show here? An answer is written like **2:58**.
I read **9:57**
